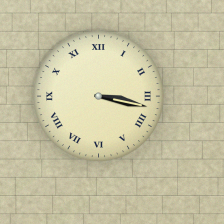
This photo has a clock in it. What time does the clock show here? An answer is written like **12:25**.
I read **3:17**
